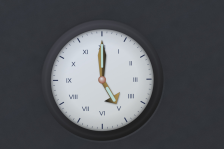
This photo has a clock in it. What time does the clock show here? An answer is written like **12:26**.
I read **5:00**
